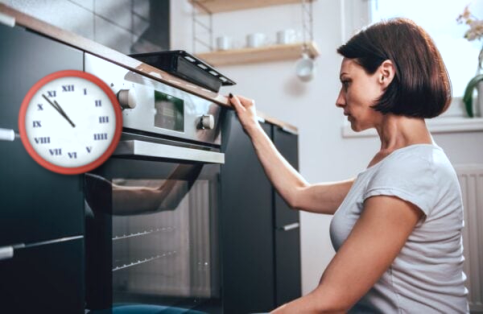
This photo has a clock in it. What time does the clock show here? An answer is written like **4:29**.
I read **10:53**
